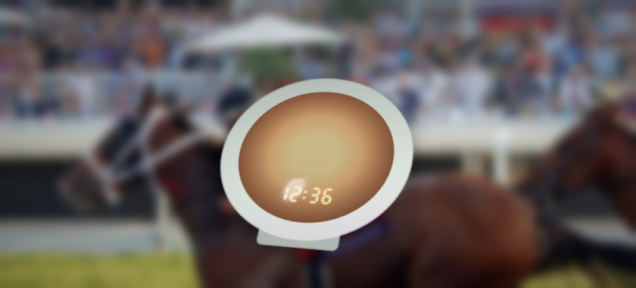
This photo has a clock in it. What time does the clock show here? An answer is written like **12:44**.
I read **12:36**
